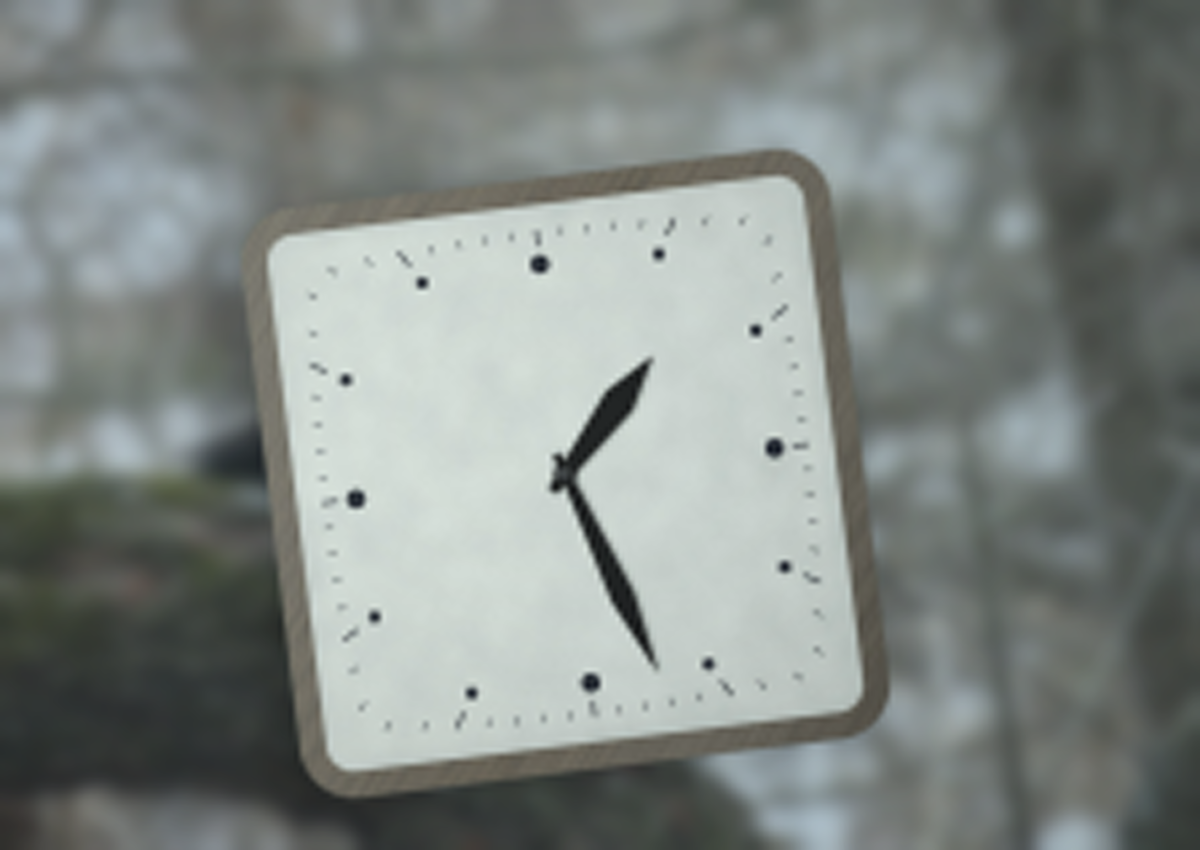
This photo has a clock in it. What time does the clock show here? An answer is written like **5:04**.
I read **1:27**
